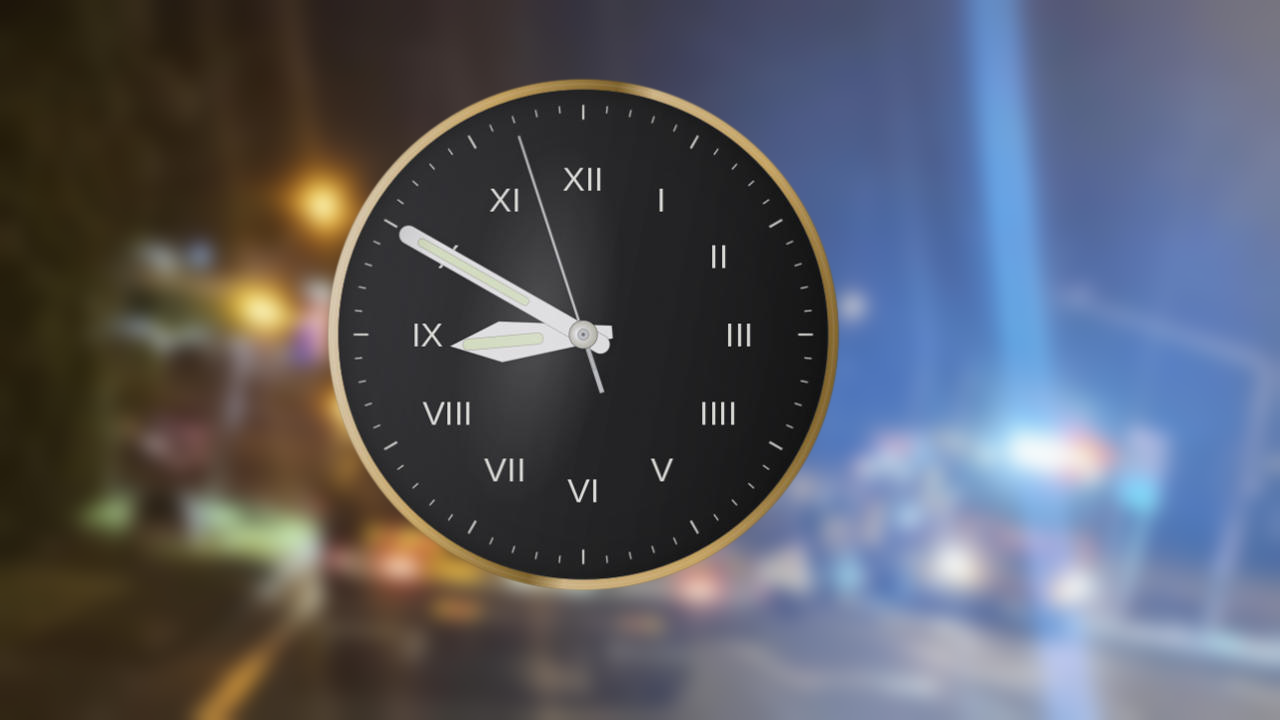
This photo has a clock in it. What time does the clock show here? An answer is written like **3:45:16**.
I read **8:49:57**
